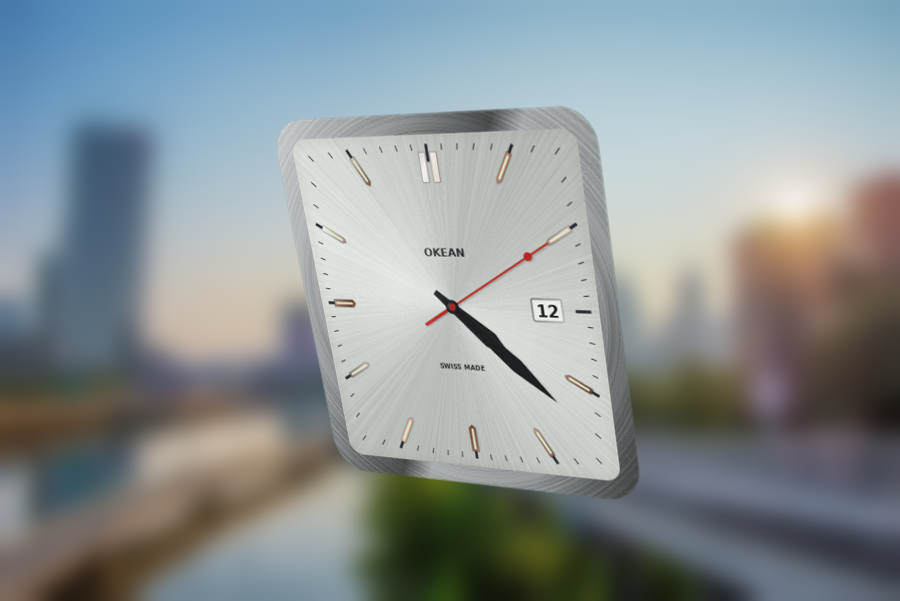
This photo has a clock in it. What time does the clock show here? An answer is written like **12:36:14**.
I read **4:22:10**
